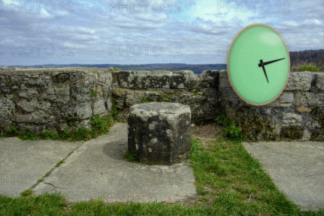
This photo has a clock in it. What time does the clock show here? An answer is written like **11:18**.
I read **5:13**
